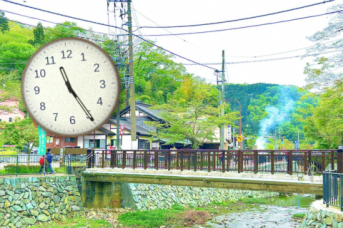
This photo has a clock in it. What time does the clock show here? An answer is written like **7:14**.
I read **11:25**
